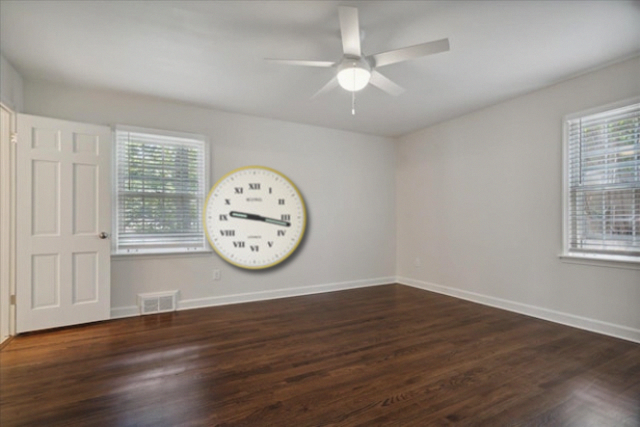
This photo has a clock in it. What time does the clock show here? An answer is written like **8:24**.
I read **9:17**
